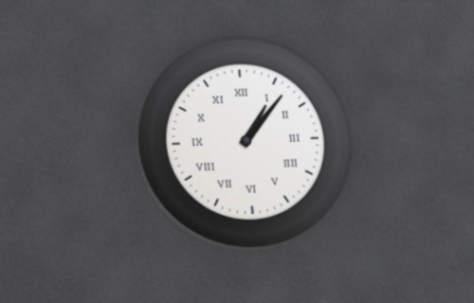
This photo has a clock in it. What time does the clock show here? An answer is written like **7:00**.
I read **1:07**
